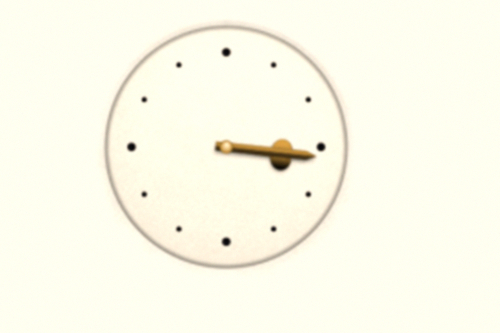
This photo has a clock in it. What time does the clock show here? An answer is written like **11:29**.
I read **3:16**
